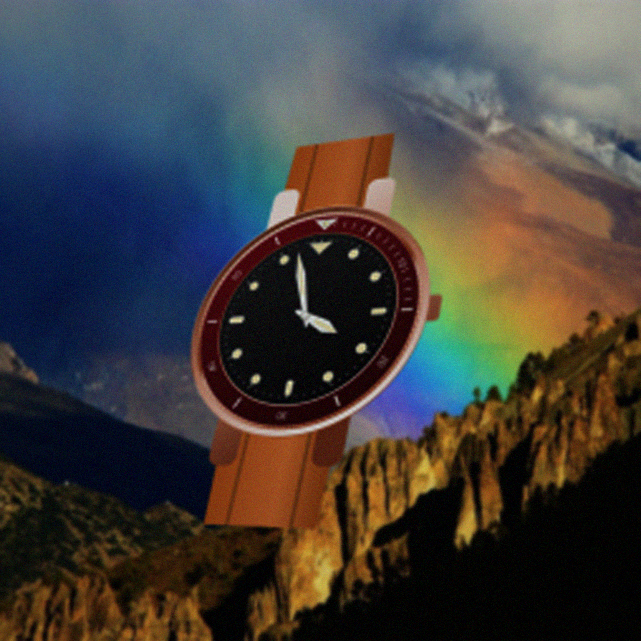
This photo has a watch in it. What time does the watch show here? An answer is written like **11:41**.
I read **3:57**
